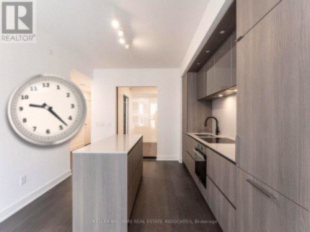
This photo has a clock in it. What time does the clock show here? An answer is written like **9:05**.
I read **9:23**
